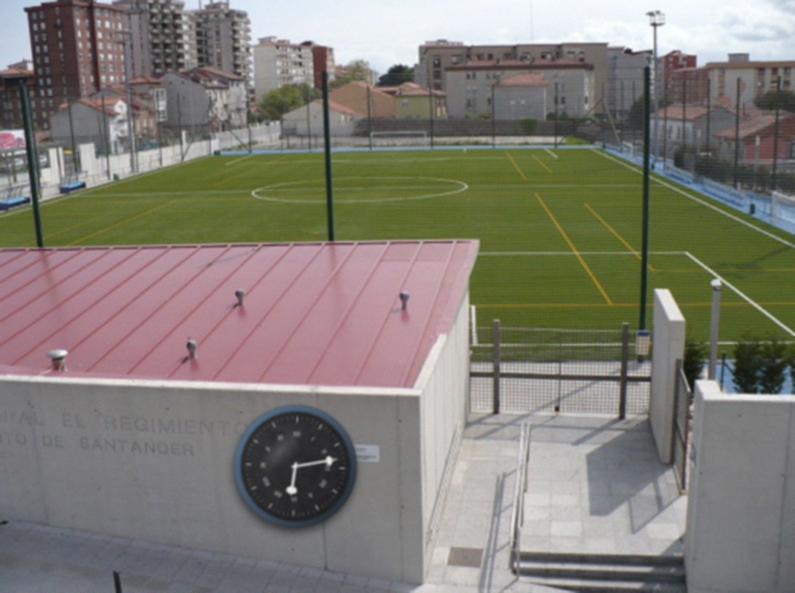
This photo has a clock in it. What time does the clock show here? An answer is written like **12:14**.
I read **6:13**
